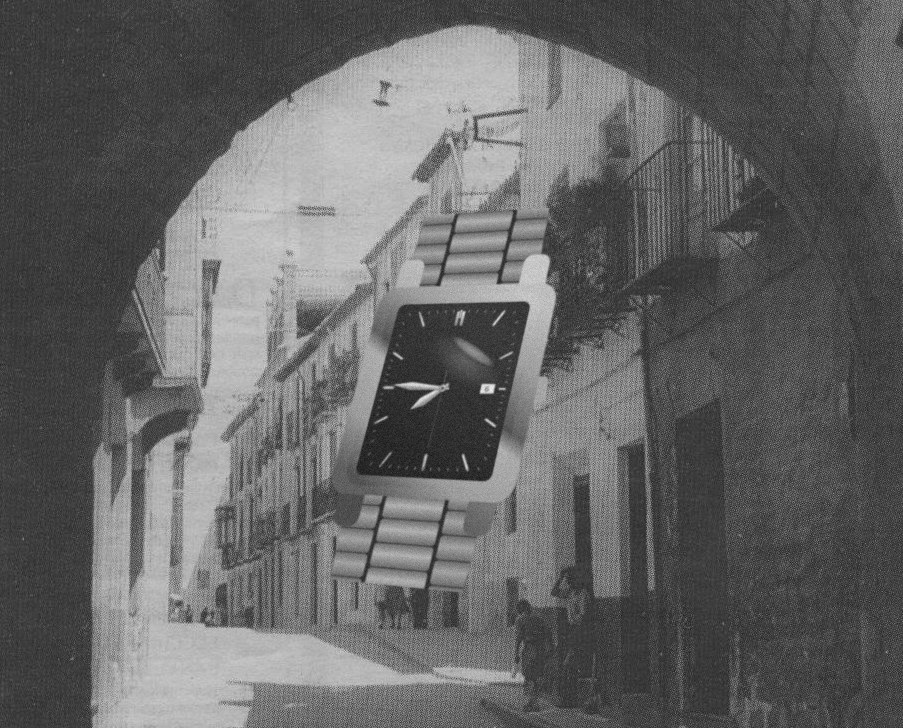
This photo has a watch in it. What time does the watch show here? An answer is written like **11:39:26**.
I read **7:45:30**
